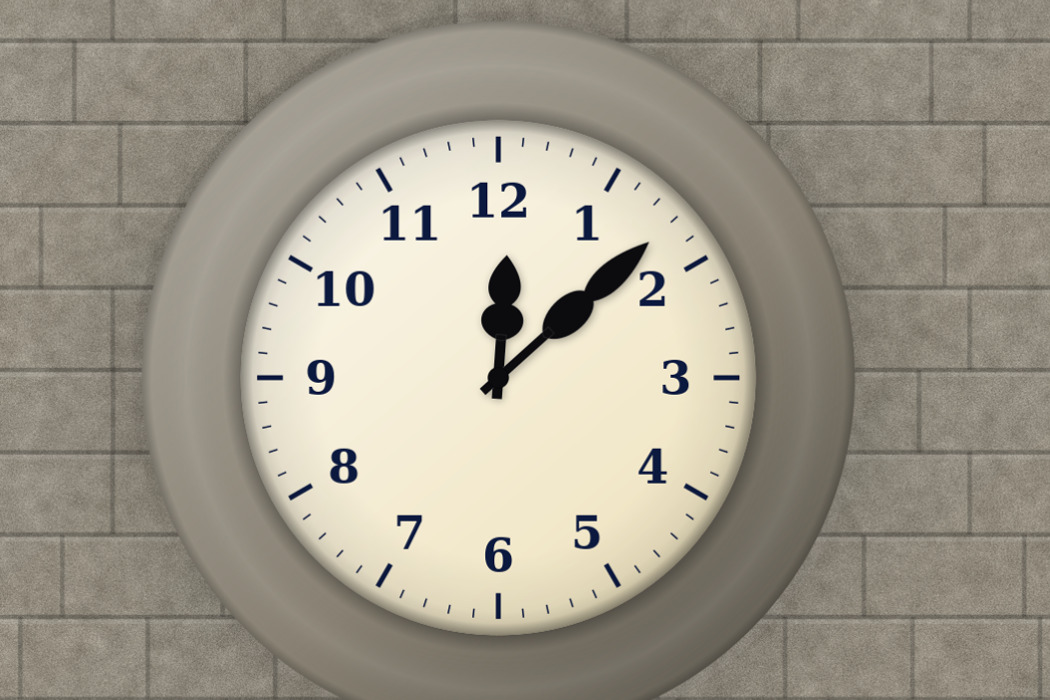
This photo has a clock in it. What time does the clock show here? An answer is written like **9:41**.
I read **12:08**
